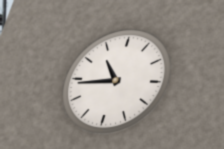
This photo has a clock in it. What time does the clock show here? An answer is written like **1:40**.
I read **10:44**
